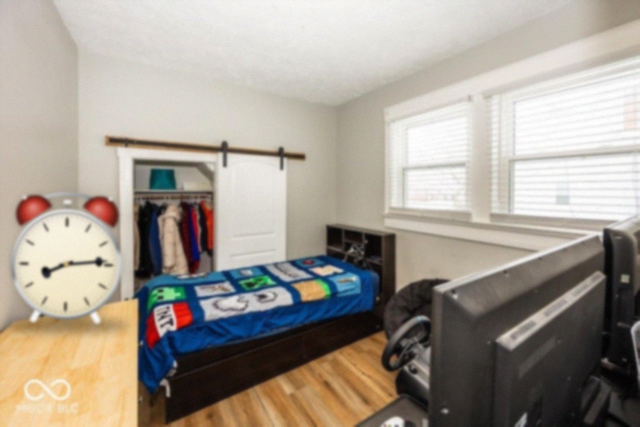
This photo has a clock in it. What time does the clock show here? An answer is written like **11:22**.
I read **8:14**
